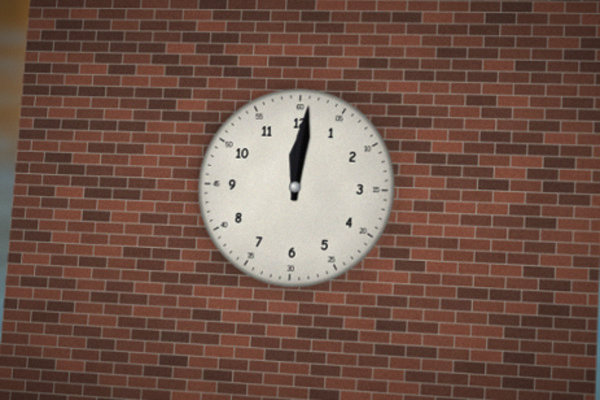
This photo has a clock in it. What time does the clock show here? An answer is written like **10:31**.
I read **12:01**
